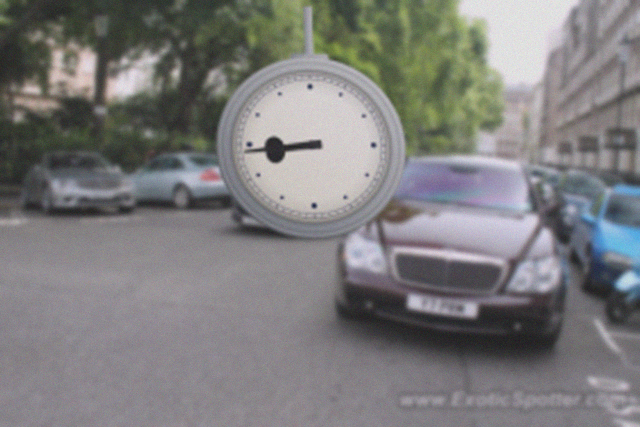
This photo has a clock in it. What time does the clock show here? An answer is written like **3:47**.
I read **8:44**
